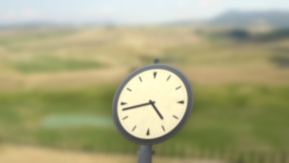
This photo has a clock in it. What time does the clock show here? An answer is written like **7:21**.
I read **4:43**
